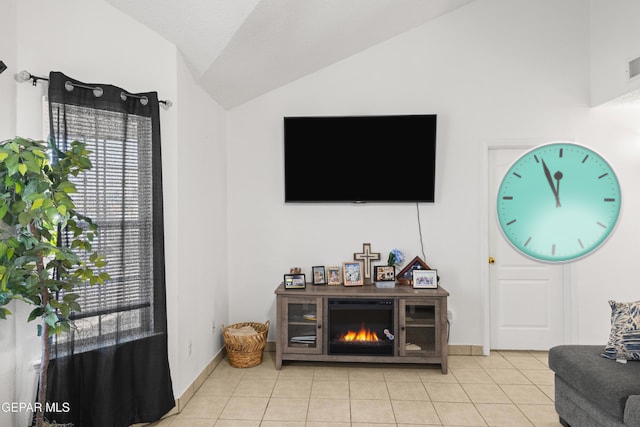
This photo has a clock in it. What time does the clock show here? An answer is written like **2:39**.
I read **11:56**
